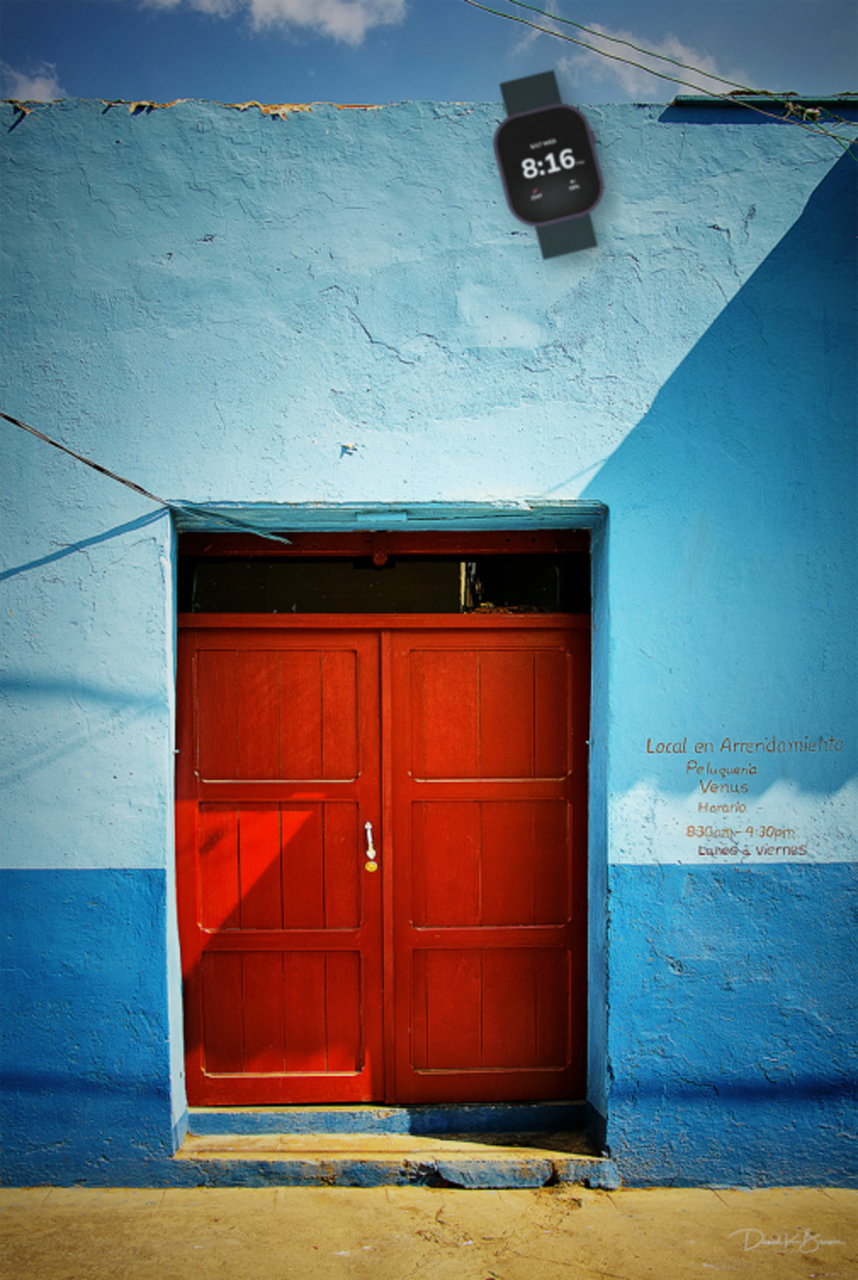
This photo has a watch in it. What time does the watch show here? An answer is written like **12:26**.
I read **8:16**
